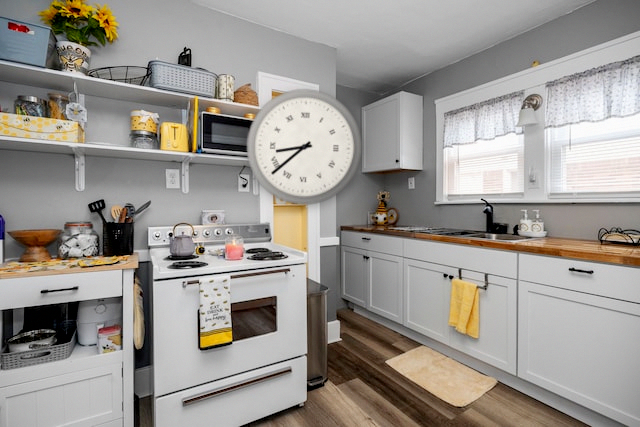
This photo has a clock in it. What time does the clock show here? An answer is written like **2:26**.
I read **8:38**
